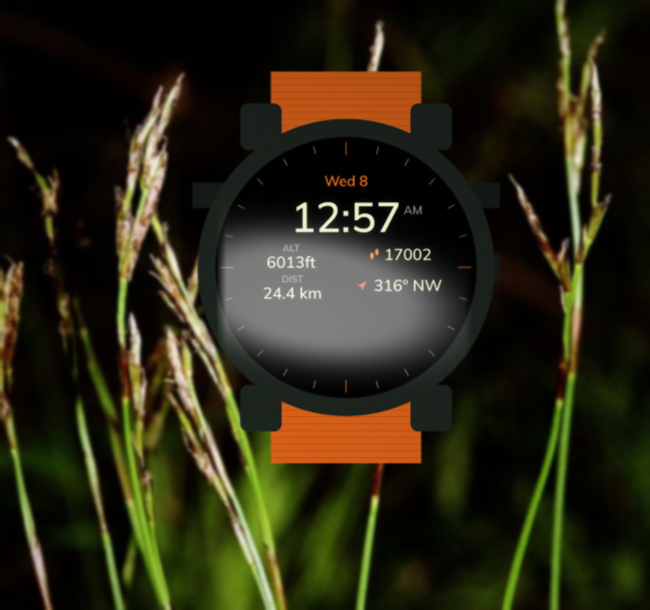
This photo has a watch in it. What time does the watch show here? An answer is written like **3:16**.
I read **12:57**
